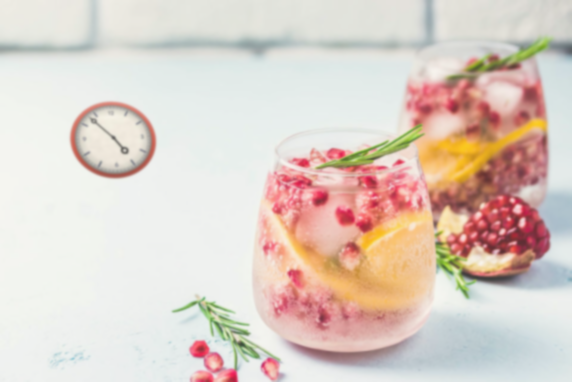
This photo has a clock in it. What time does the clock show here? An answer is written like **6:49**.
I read **4:53**
